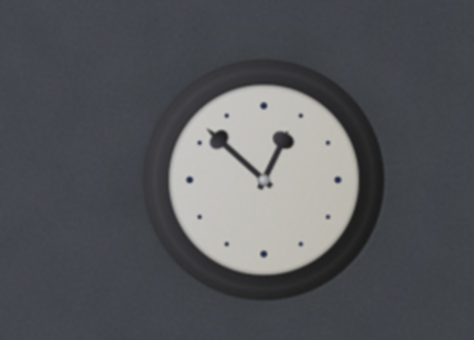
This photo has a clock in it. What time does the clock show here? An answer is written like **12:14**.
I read **12:52**
